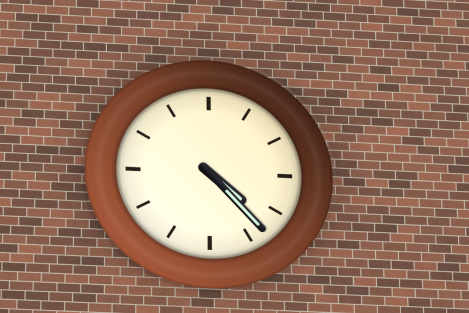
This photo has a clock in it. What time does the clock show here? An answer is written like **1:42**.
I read **4:23**
